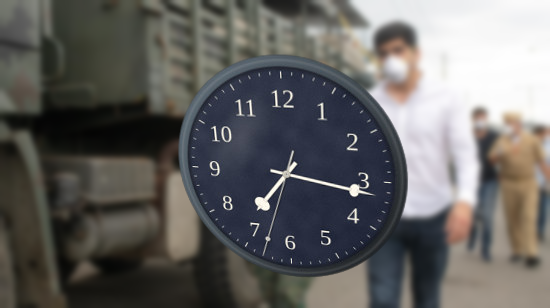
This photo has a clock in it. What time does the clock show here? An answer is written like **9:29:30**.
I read **7:16:33**
